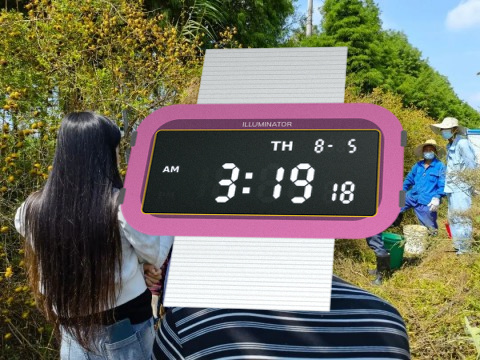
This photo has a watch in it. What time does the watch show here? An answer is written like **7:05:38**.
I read **3:19:18**
